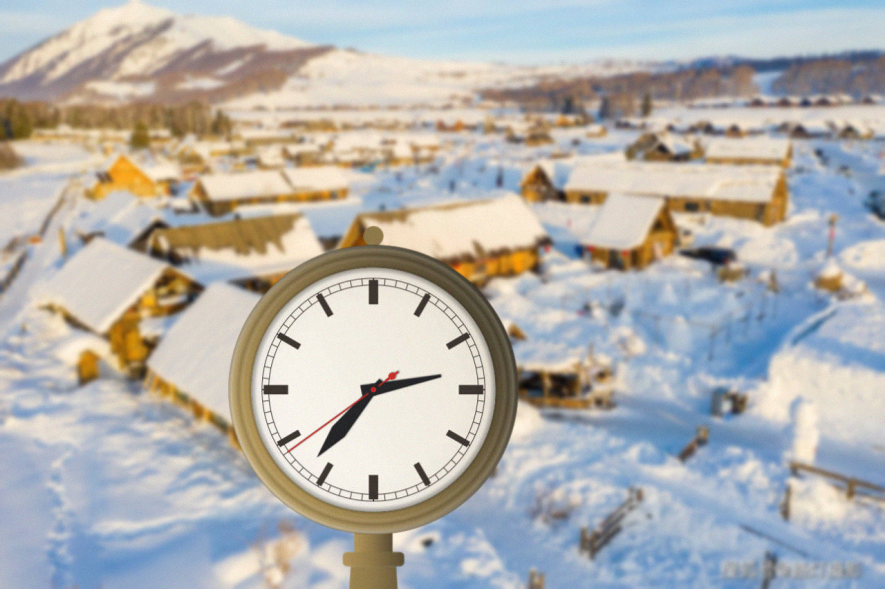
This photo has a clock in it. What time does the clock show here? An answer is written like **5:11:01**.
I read **2:36:39**
